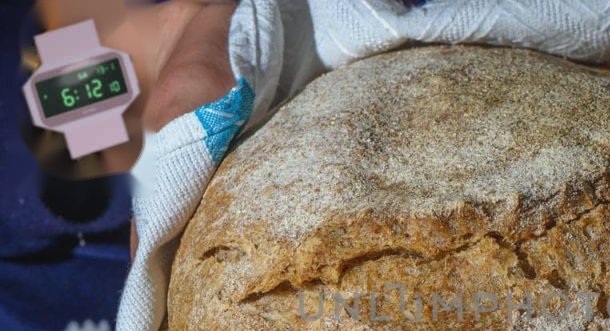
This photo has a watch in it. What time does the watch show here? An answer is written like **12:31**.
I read **6:12**
